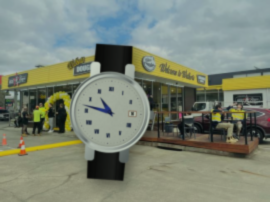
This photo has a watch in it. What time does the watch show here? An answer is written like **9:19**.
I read **10:47**
